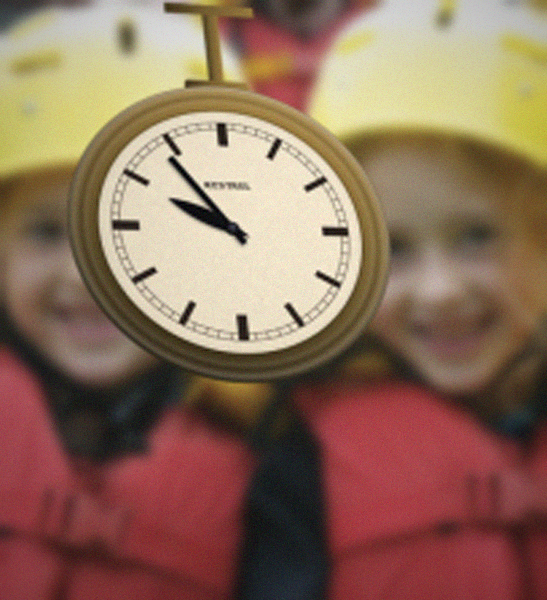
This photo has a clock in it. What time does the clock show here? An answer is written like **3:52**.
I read **9:54**
